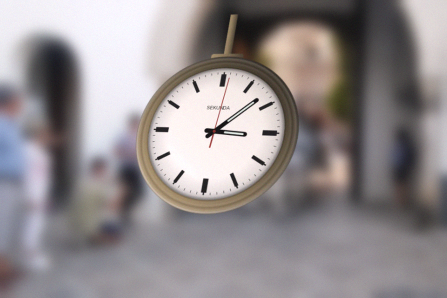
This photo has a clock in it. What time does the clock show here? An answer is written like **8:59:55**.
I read **3:08:01**
